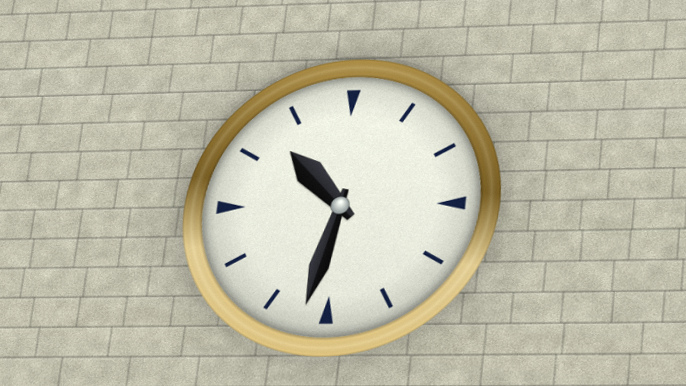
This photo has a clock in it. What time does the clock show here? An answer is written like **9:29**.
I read **10:32**
